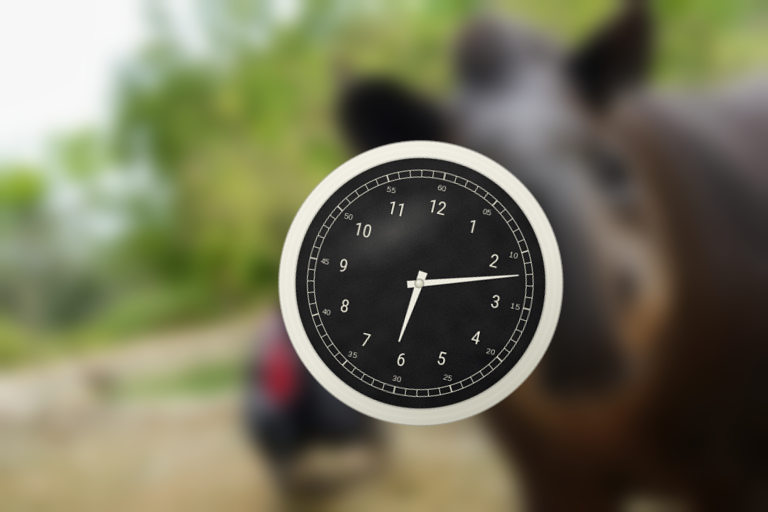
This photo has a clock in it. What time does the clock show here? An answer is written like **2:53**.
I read **6:12**
